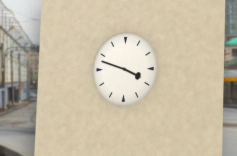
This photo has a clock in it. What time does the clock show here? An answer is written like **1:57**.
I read **3:48**
